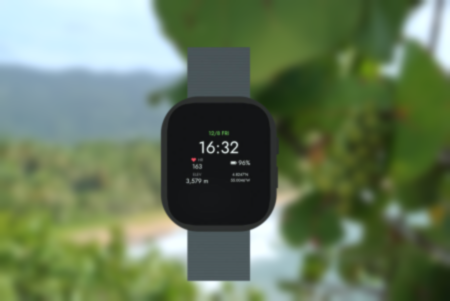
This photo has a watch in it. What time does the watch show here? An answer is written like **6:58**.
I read **16:32**
